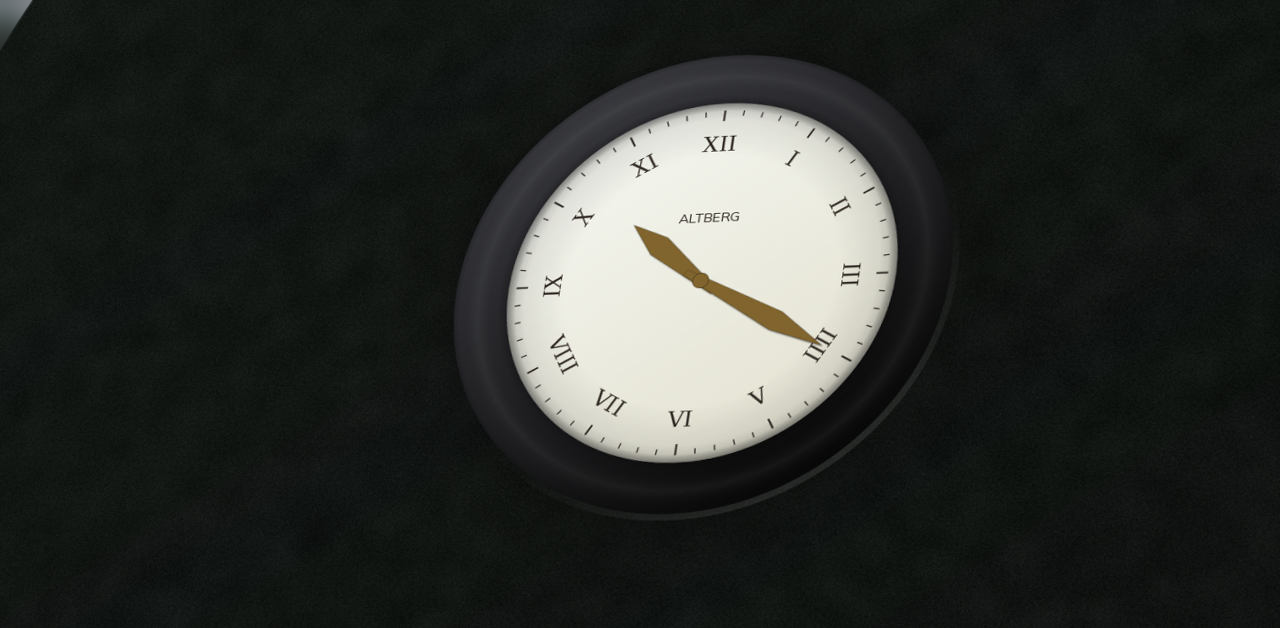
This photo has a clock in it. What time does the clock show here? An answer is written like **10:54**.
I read **10:20**
